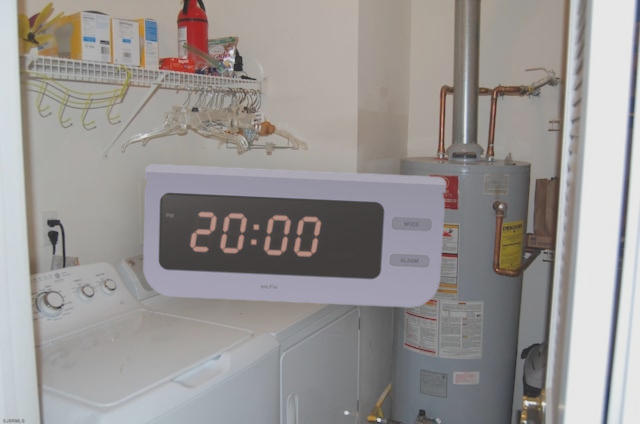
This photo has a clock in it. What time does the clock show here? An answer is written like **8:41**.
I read **20:00**
